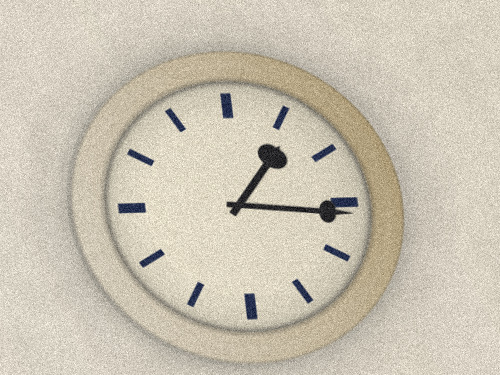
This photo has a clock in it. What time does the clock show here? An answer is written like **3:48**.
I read **1:16**
